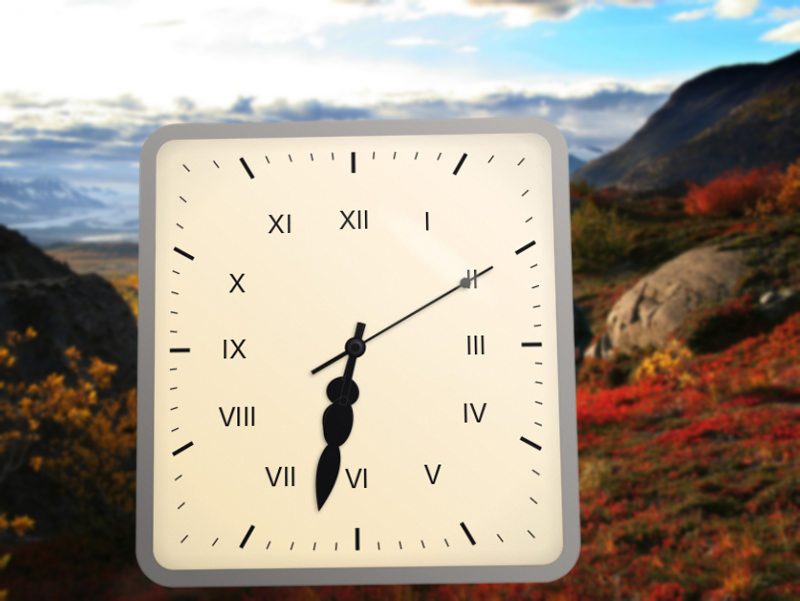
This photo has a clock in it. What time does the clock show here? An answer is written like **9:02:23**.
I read **6:32:10**
